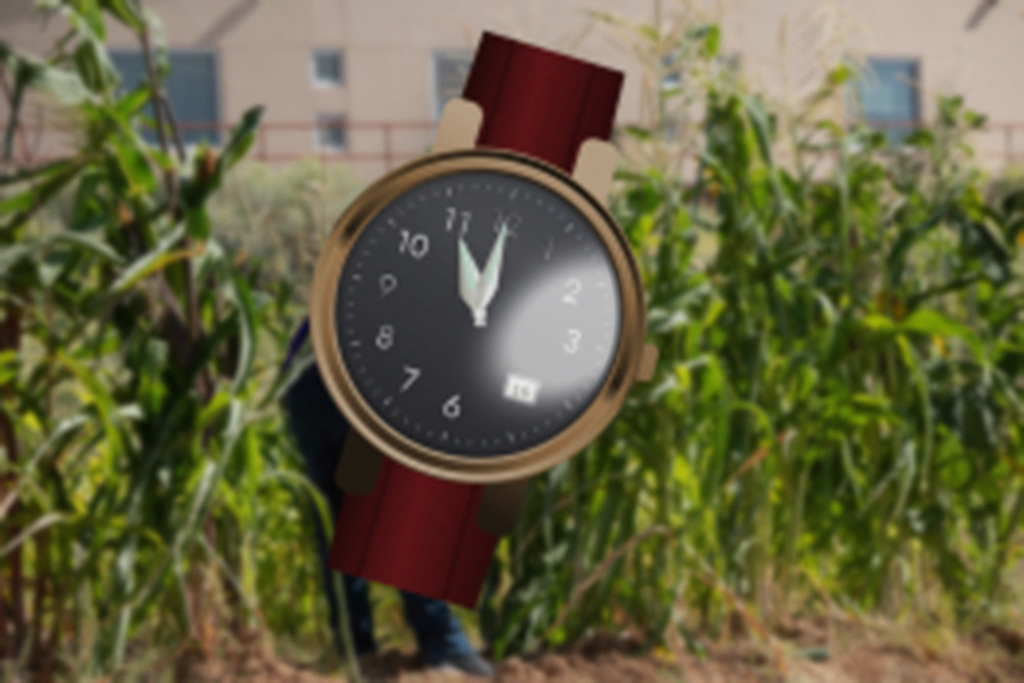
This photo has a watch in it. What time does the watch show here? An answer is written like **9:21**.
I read **11:00**
